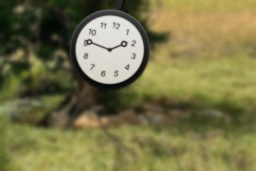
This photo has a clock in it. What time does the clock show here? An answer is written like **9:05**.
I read **1:46**
